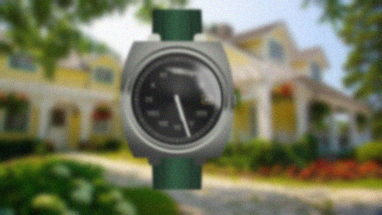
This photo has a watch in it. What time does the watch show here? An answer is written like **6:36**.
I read **5:27**
